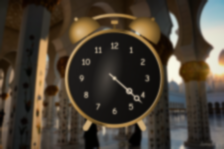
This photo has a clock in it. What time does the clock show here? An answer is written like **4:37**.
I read **4:22**
